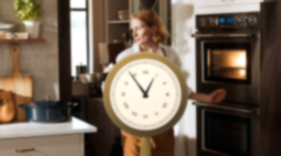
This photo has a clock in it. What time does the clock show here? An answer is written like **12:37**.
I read **12:54**
